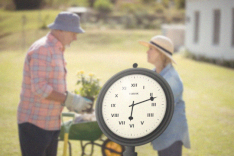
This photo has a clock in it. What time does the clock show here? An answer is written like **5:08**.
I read **6:12**
